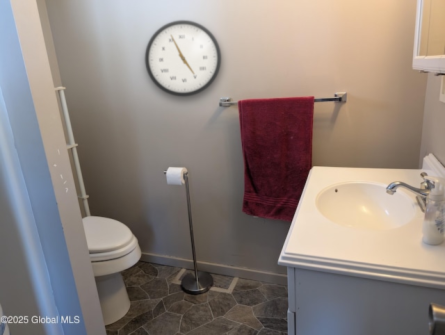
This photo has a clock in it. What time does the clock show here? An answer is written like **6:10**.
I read **4:56**
